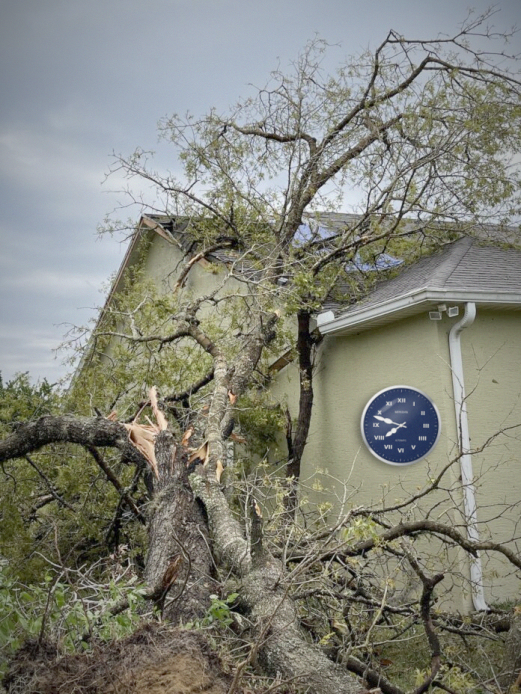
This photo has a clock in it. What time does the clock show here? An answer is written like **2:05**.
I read **7:48**
